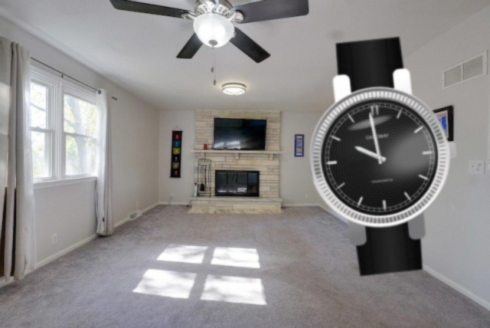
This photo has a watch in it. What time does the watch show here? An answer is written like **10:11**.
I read **9:59**
